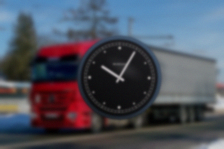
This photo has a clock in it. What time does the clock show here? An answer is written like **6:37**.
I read **10:05**
